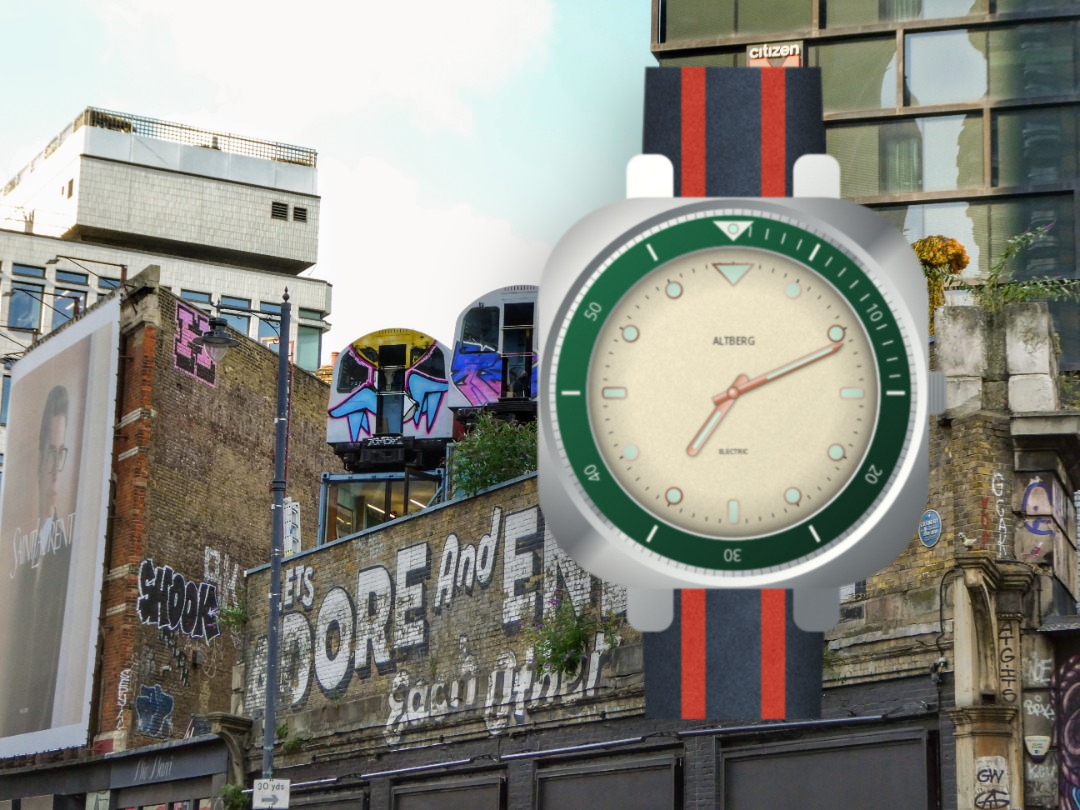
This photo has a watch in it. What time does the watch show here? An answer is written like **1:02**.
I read **7:11**
